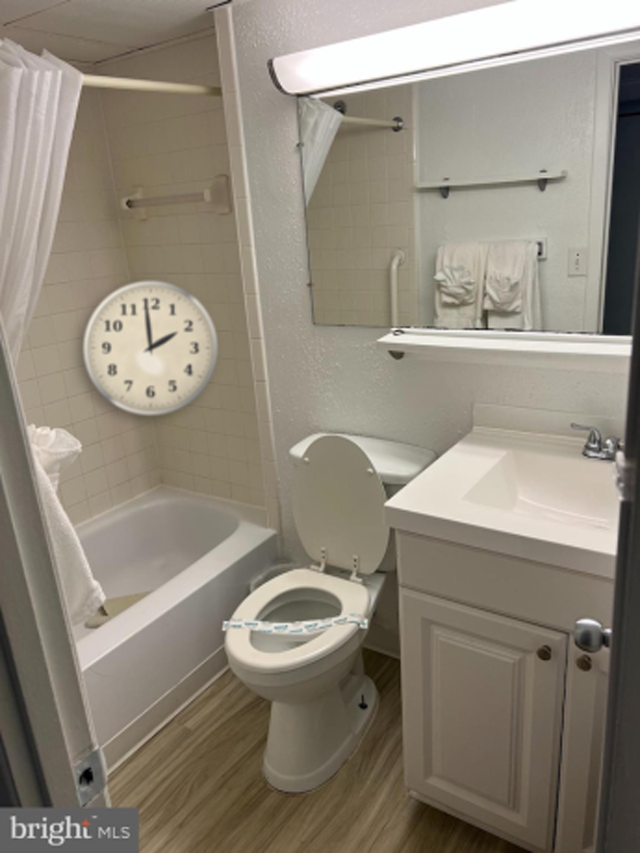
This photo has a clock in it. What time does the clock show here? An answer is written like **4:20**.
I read **1:59**
